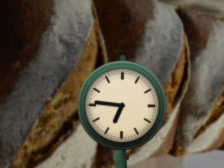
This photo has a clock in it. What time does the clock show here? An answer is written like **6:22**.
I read **6:46**
